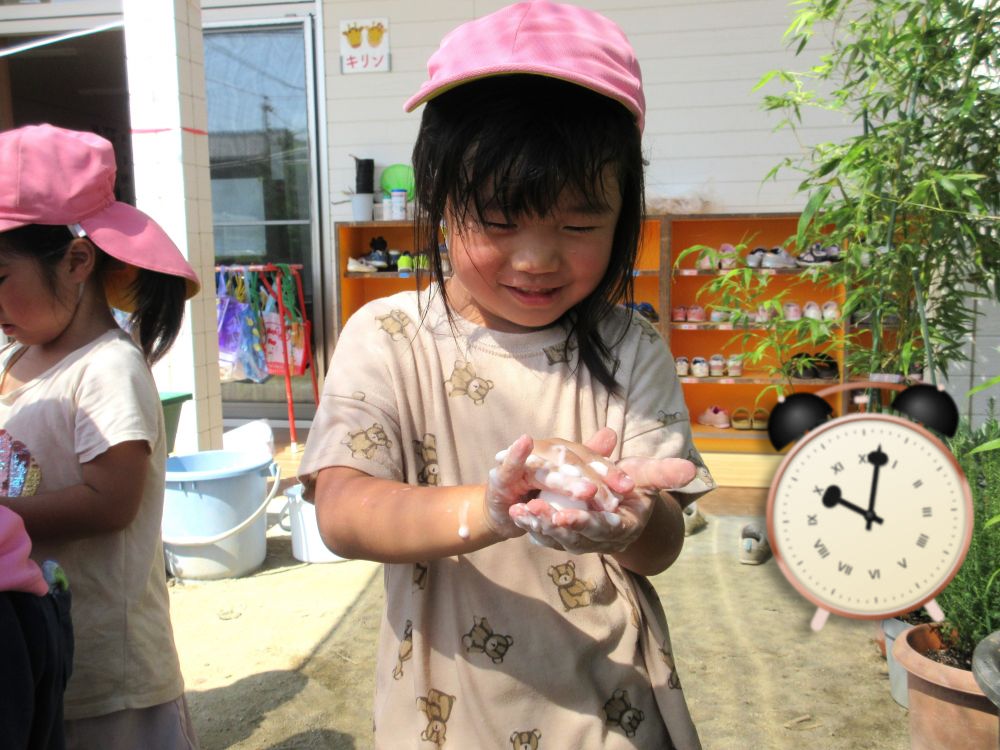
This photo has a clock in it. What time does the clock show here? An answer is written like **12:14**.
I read **10:02**
